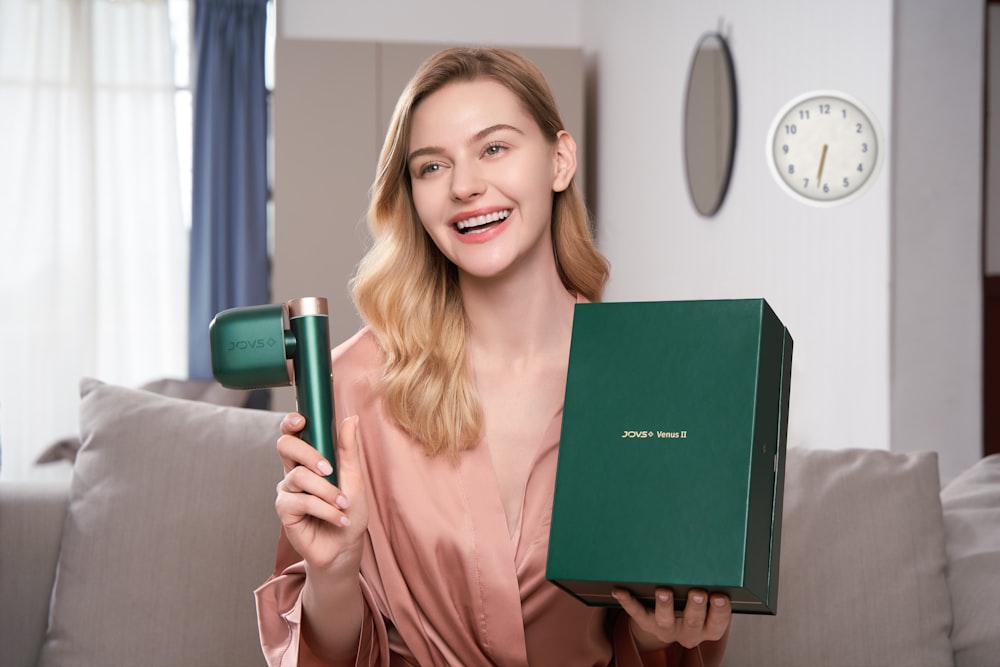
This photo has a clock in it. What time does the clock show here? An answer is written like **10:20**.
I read **6:32**
